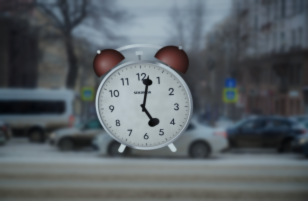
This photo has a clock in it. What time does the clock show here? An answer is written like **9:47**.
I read **5:02**
